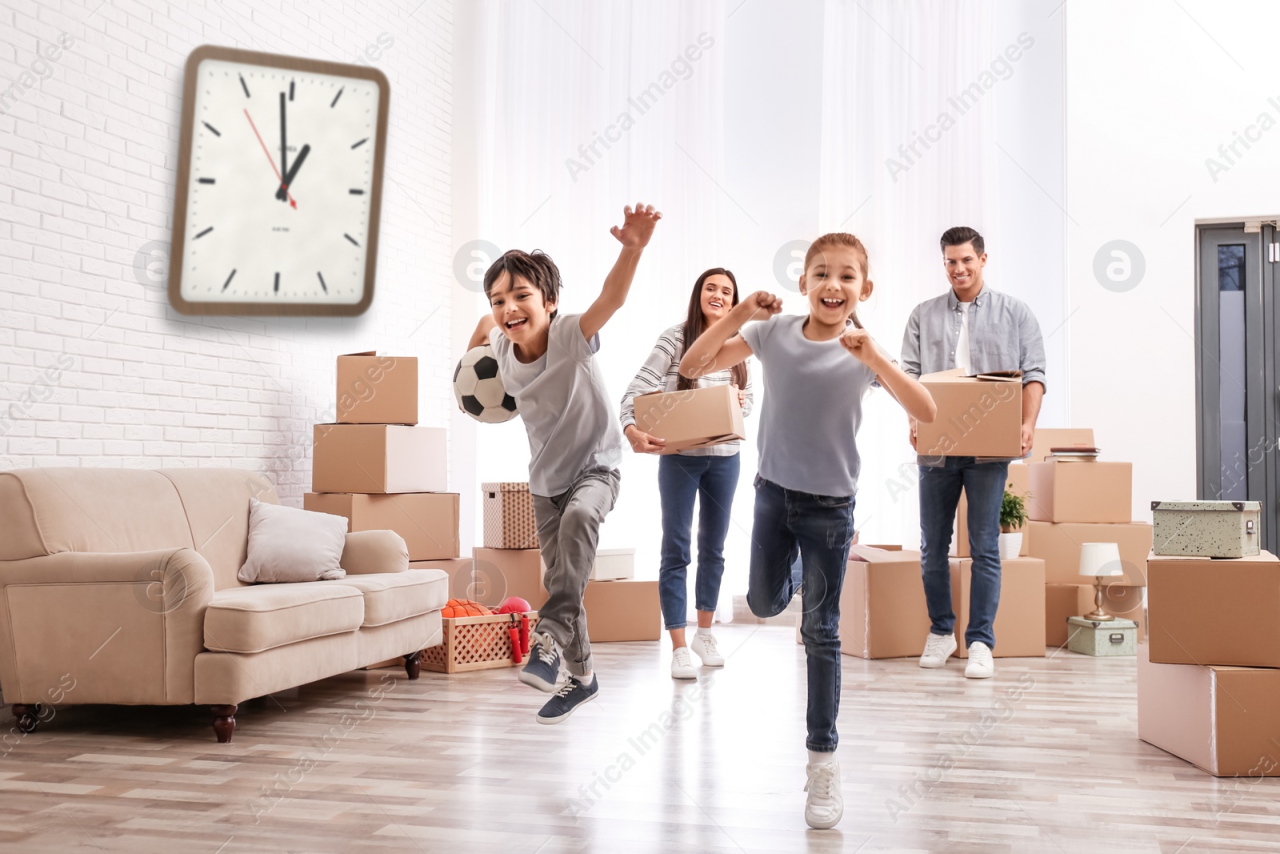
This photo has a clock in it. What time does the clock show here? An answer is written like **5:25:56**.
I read **12:58:54**
